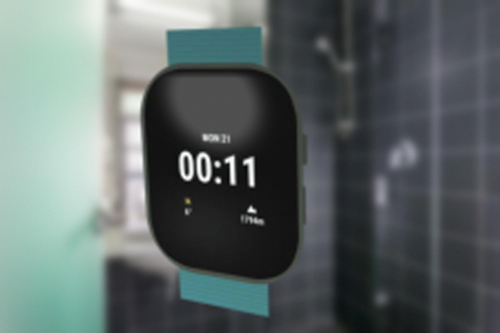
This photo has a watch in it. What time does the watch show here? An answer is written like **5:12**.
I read **0:11**
